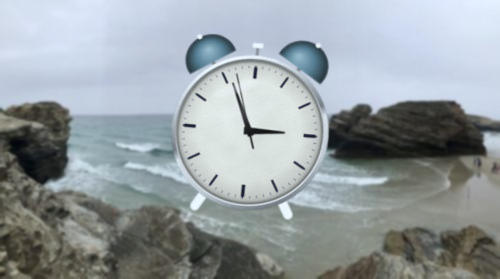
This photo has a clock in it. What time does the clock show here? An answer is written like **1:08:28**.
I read **2:55:57**
